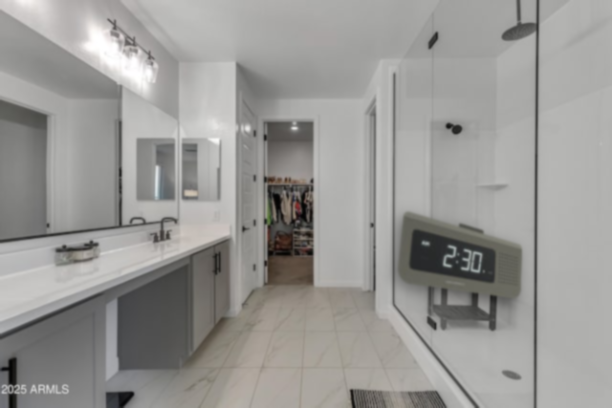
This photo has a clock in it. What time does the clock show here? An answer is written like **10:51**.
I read **2:30**
